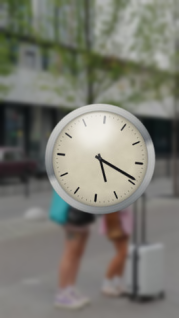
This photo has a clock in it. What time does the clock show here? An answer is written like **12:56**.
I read **5:19**
